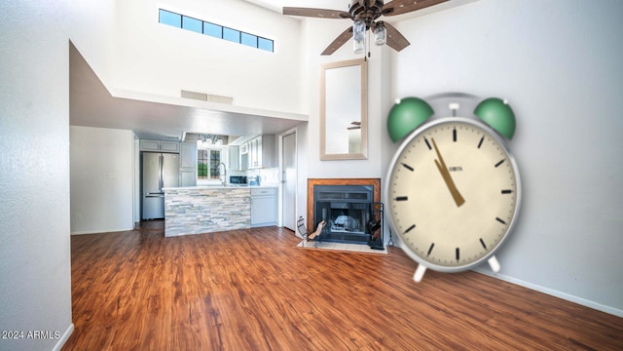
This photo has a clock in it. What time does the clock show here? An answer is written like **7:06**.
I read **10:56**
